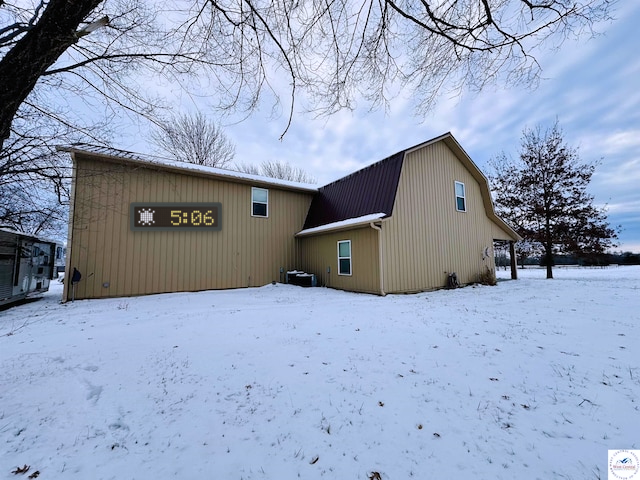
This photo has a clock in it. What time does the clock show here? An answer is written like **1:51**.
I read **5:06**
